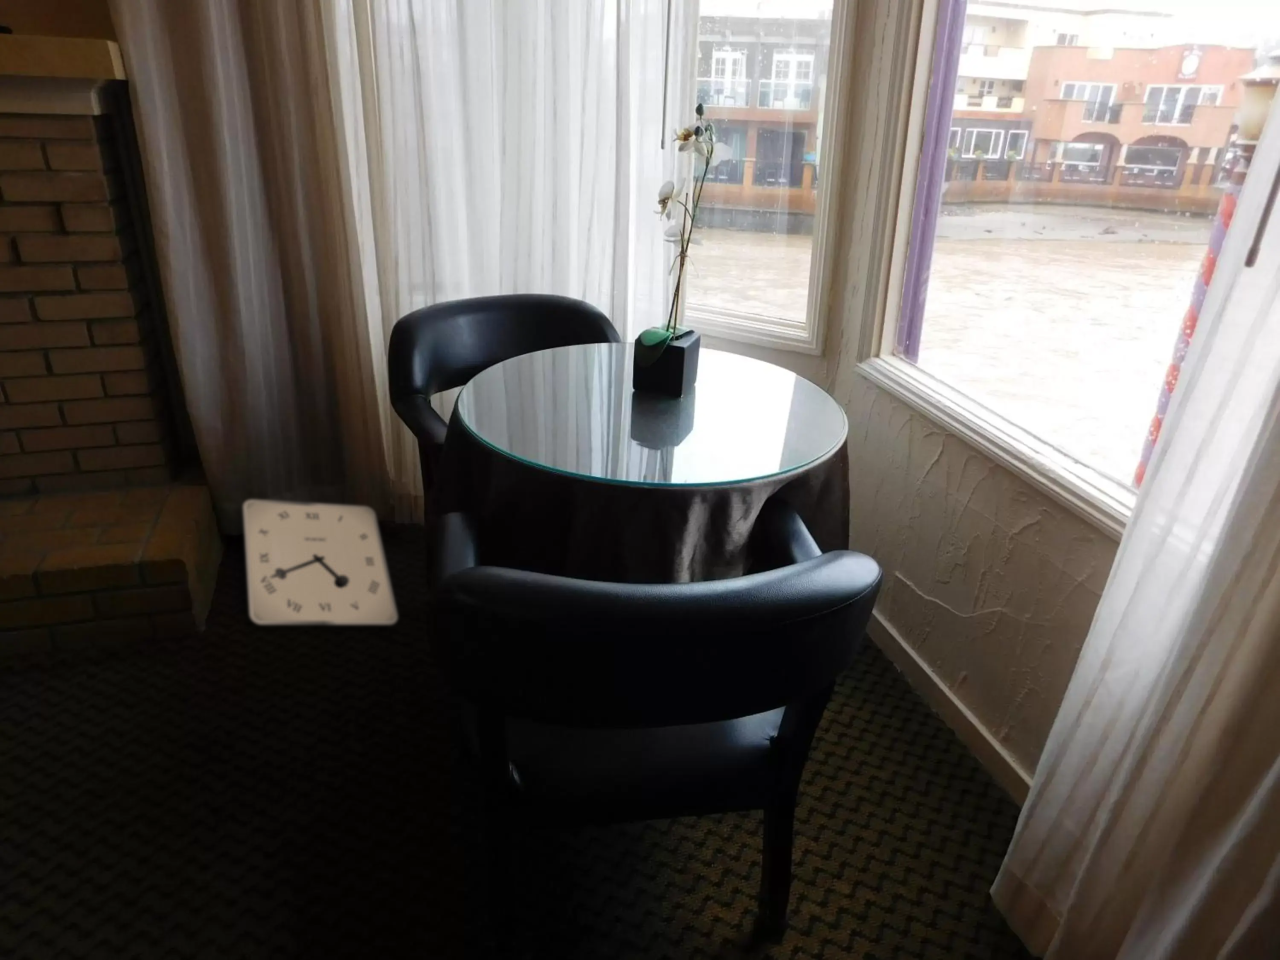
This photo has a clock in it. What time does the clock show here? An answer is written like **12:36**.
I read **4:41**
